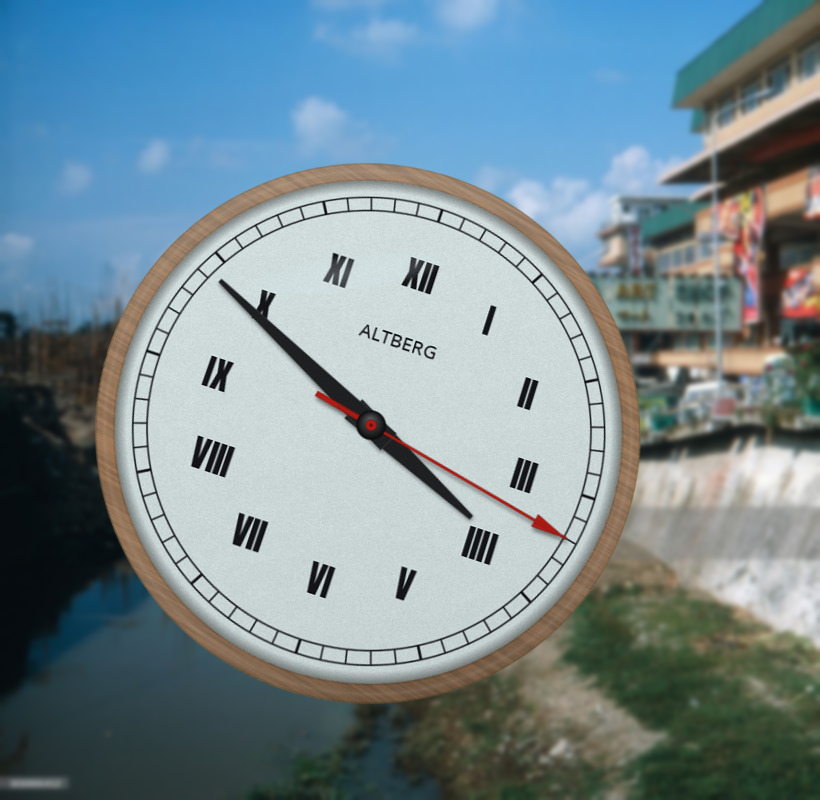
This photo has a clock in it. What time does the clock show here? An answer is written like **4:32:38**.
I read **3:49:17**
